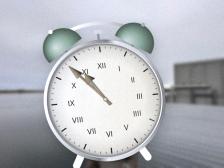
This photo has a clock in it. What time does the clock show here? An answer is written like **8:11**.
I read **10:53**
